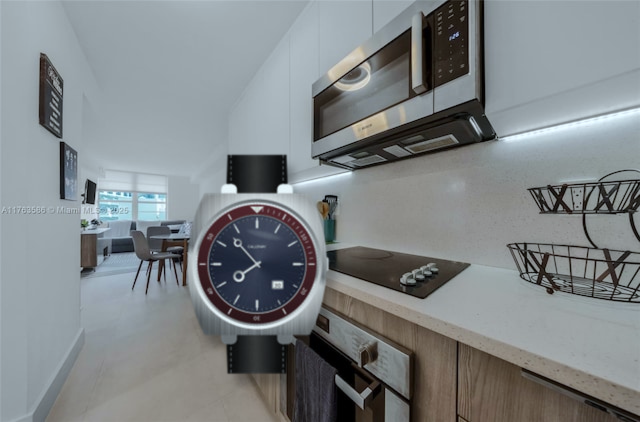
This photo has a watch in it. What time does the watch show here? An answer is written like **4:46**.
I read **7:53**
